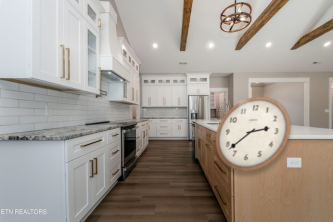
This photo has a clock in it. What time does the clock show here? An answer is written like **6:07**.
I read **2:38**
